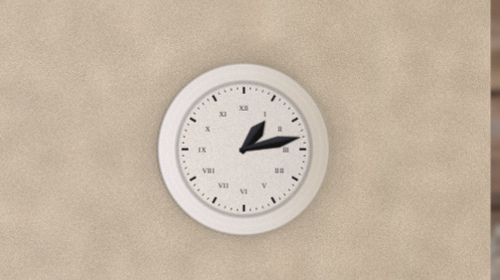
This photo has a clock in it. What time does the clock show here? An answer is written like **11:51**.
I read **1:13**
